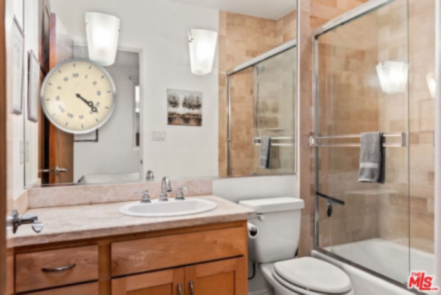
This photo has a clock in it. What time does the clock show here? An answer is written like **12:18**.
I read **4:23**
